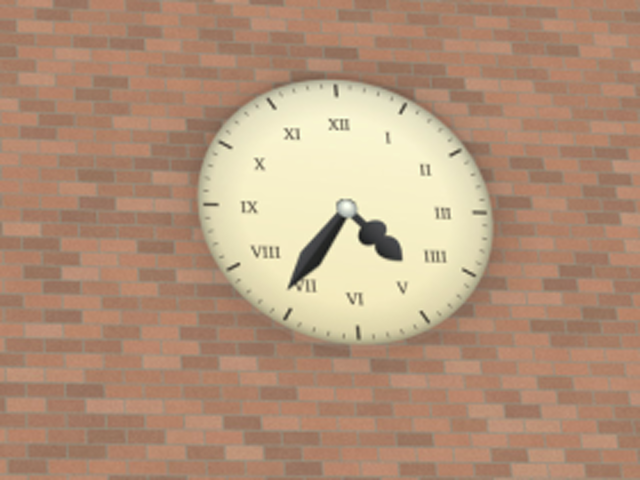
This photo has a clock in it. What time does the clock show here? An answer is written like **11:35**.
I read **4:36**
